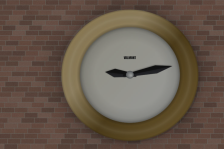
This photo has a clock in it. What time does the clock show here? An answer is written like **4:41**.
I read **9:13**
